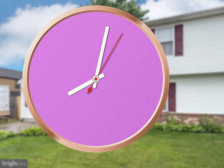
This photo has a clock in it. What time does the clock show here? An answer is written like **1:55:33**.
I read **8:02:05**
